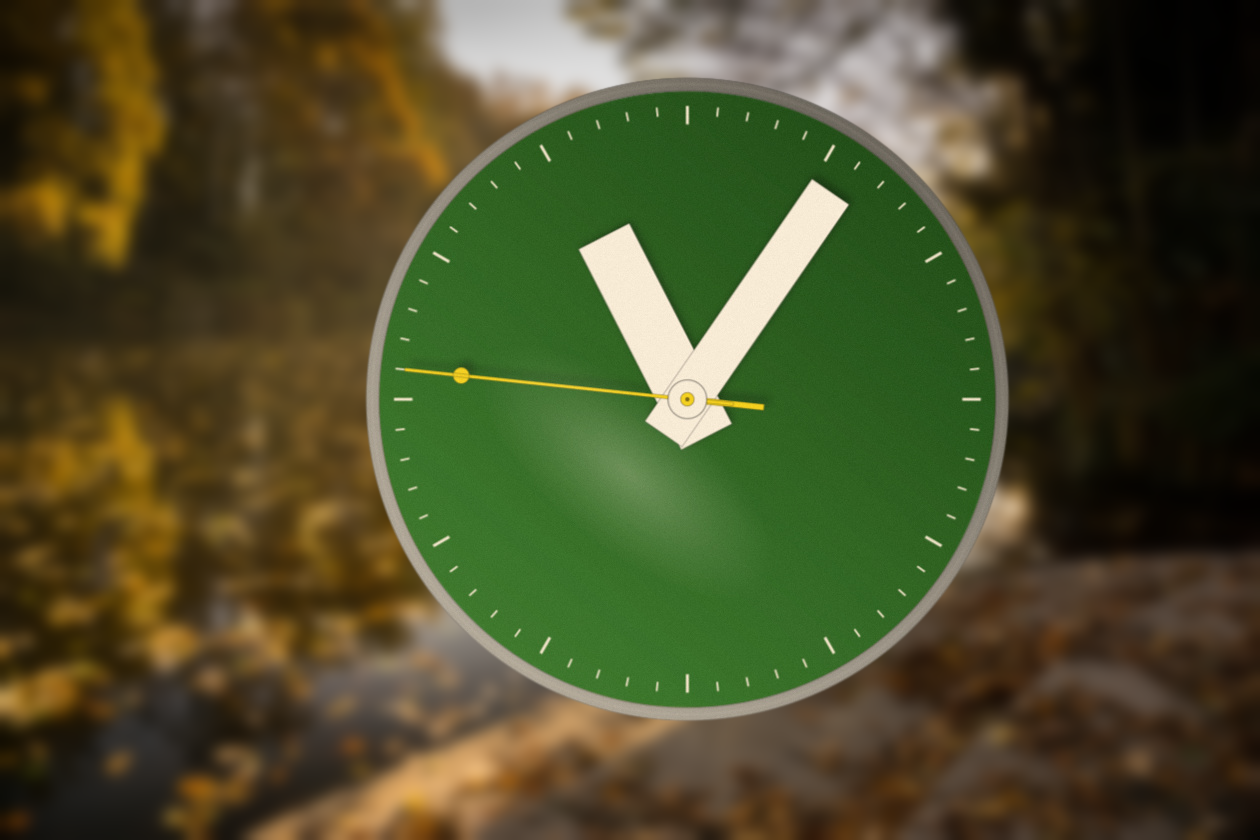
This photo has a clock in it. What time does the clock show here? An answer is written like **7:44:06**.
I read **11:05:46**
